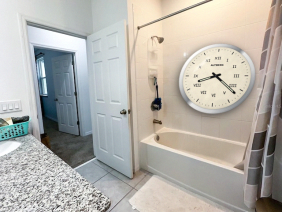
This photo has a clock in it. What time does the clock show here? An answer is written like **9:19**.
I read **8:22**
